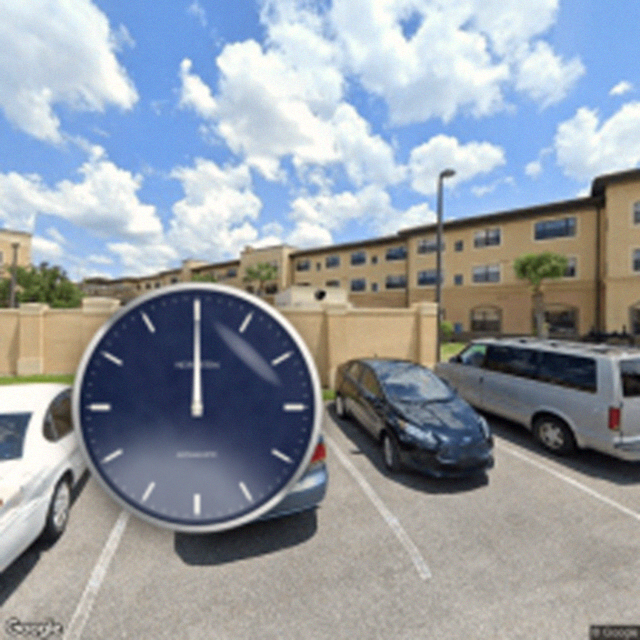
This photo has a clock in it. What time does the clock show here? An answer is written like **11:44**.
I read **12:00**
